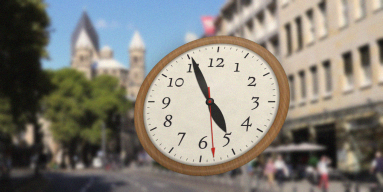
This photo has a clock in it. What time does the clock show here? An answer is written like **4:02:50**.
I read **4:55:28**
